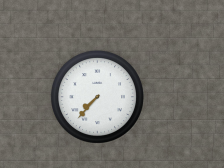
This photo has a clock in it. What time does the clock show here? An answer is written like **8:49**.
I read **7:37**
